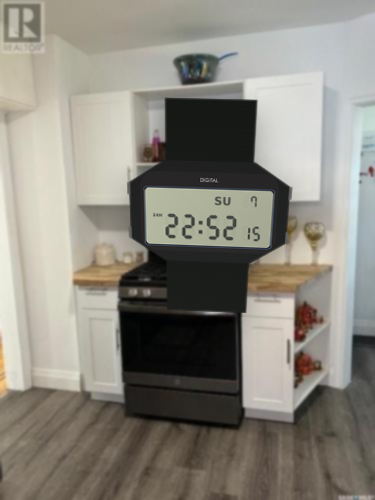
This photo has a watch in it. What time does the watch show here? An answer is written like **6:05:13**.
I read **22:52:15**
